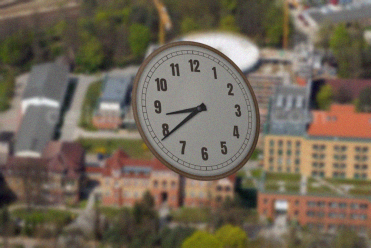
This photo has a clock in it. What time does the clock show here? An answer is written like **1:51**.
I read **8:39**
